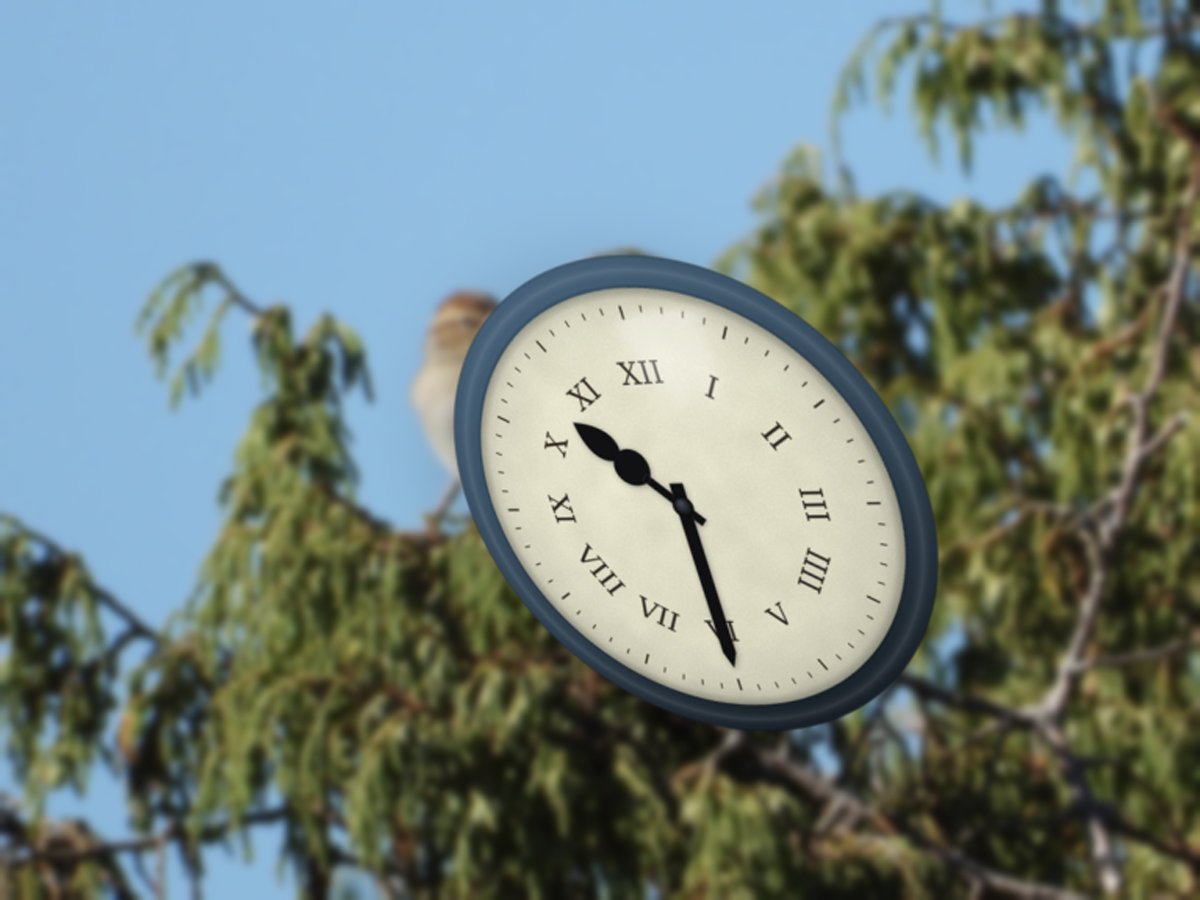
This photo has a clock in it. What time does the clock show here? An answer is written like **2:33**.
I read **10:30**
